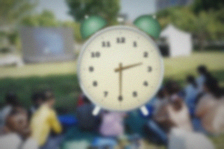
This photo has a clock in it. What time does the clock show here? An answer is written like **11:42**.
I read **2:30**
